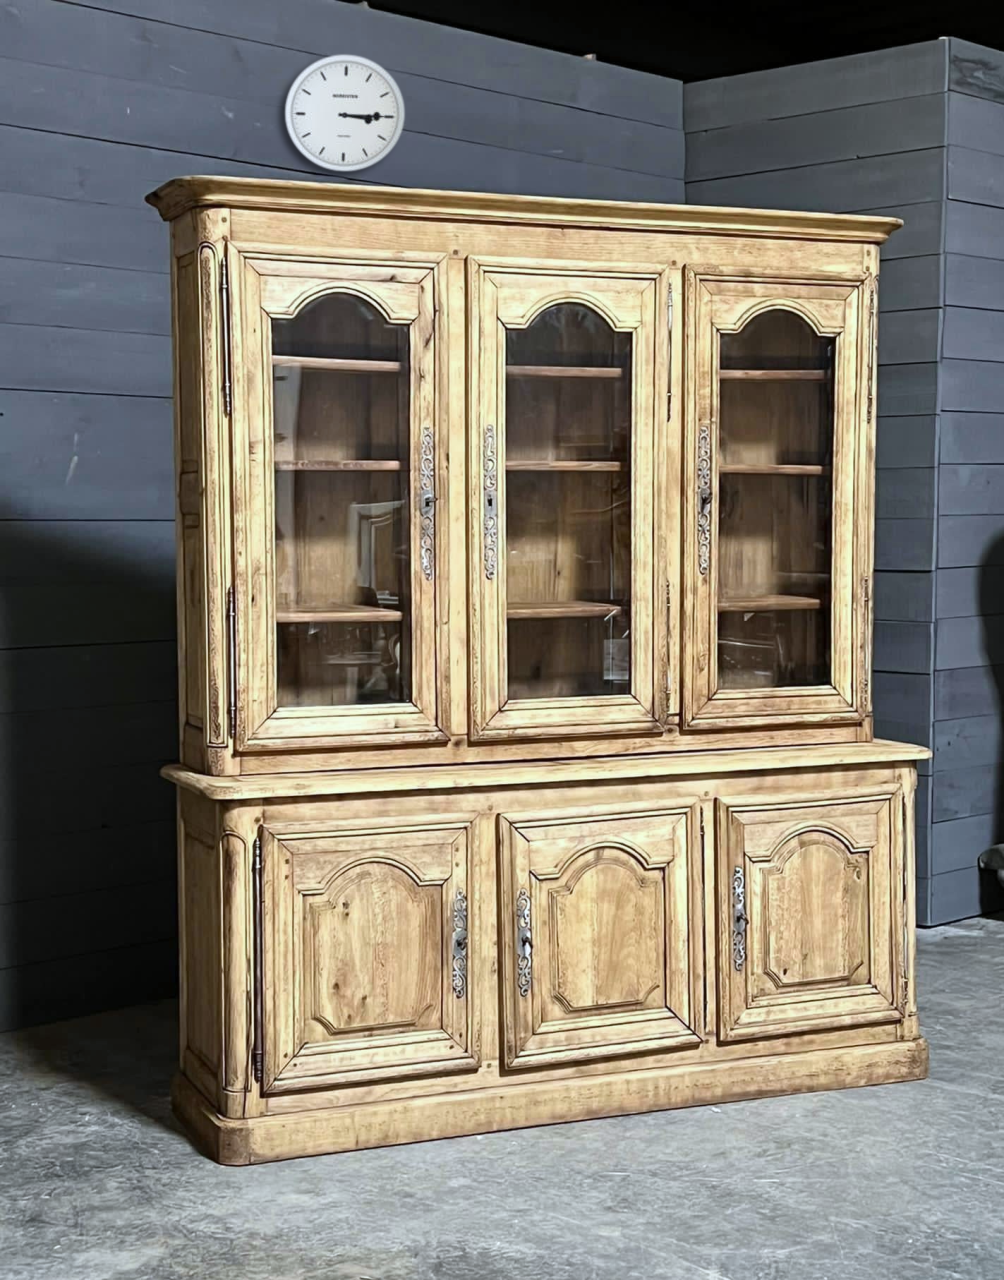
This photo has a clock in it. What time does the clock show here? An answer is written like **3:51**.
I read **3:15**
